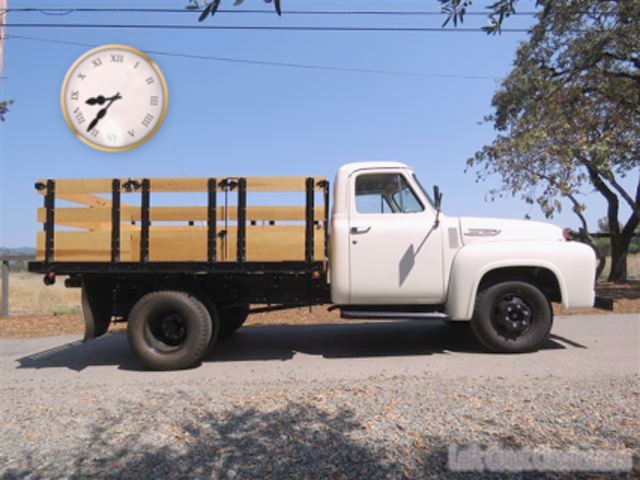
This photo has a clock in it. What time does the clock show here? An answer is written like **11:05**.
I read **8:36**
